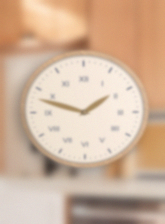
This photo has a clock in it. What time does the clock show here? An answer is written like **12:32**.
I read **1:48**
